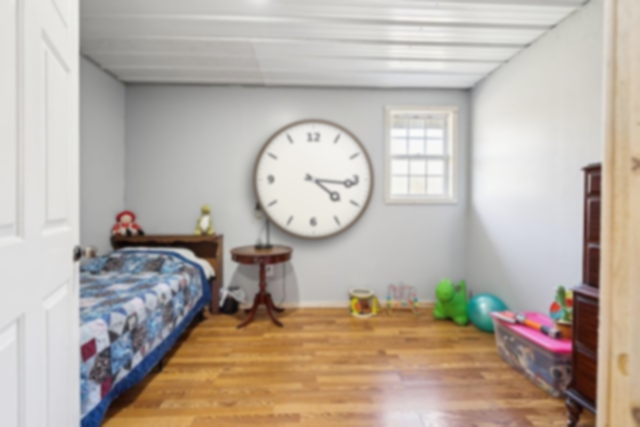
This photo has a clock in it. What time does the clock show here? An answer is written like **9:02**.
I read **4:16**
